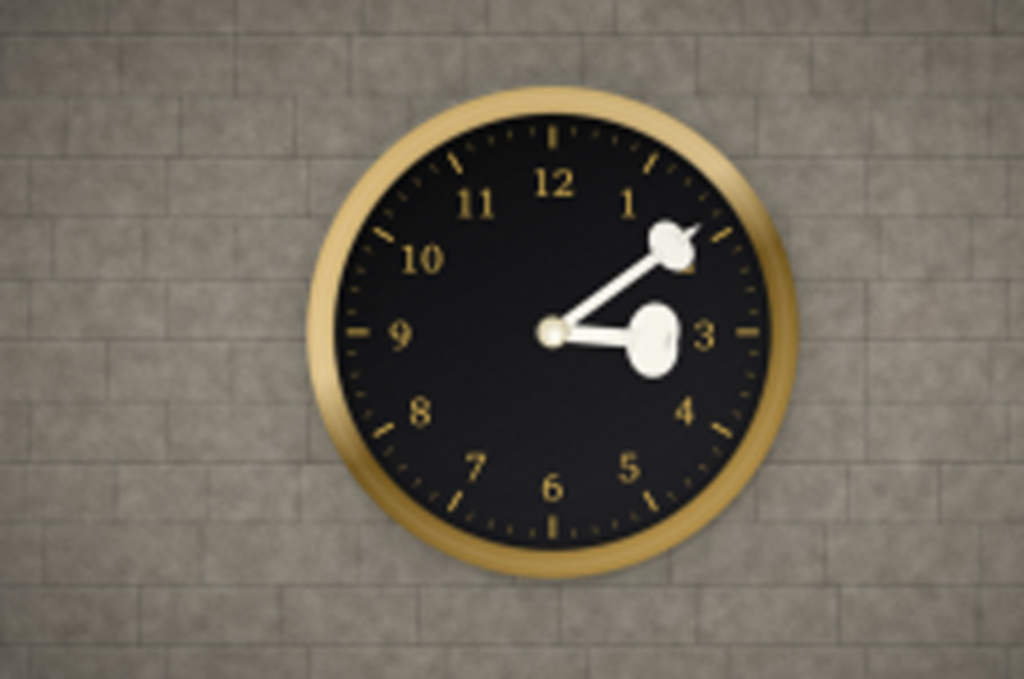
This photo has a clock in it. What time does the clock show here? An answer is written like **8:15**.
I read **3:09**
